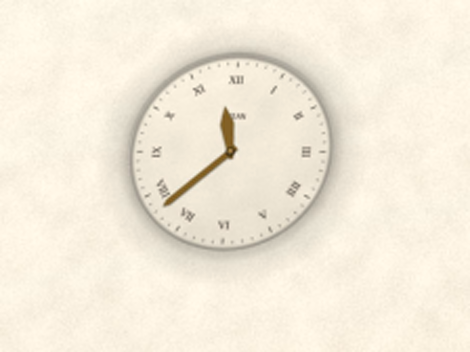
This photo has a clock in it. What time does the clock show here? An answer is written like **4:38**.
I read **11:38**
